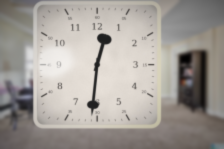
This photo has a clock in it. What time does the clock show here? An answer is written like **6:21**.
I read **12:31**
